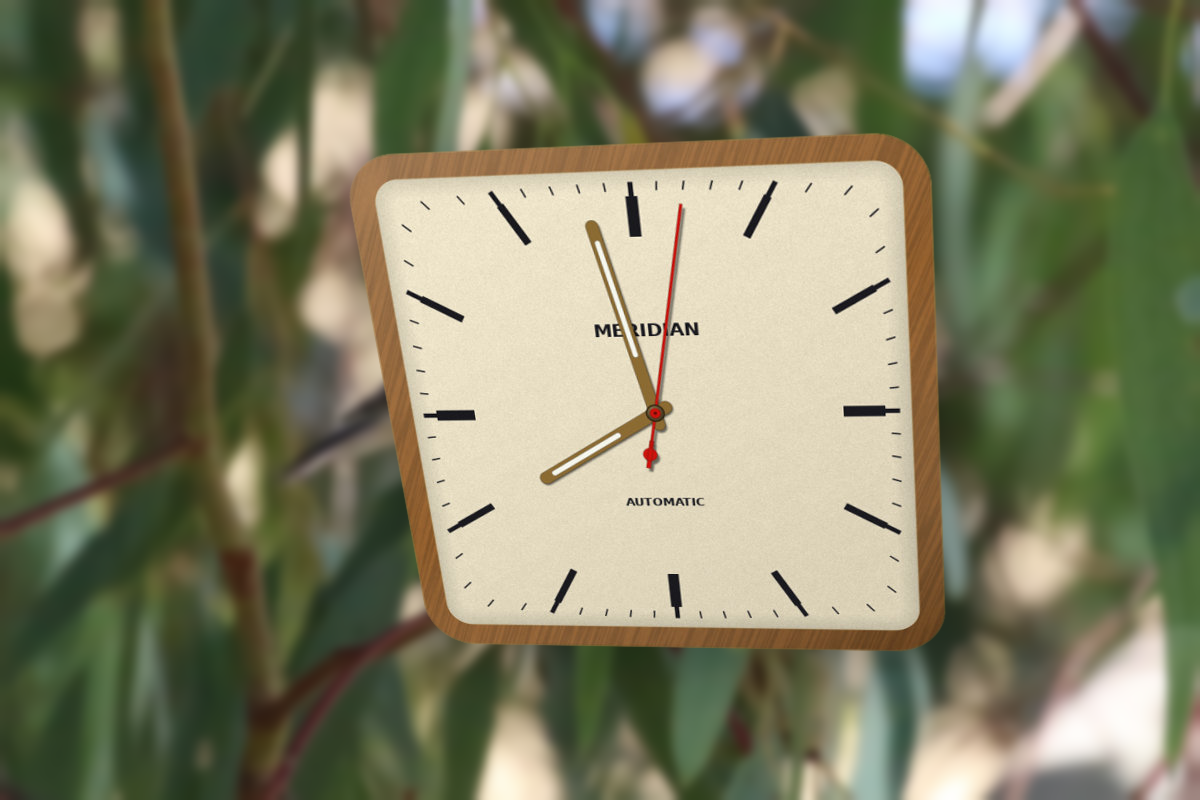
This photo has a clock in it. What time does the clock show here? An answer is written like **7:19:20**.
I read **7:58:02**
